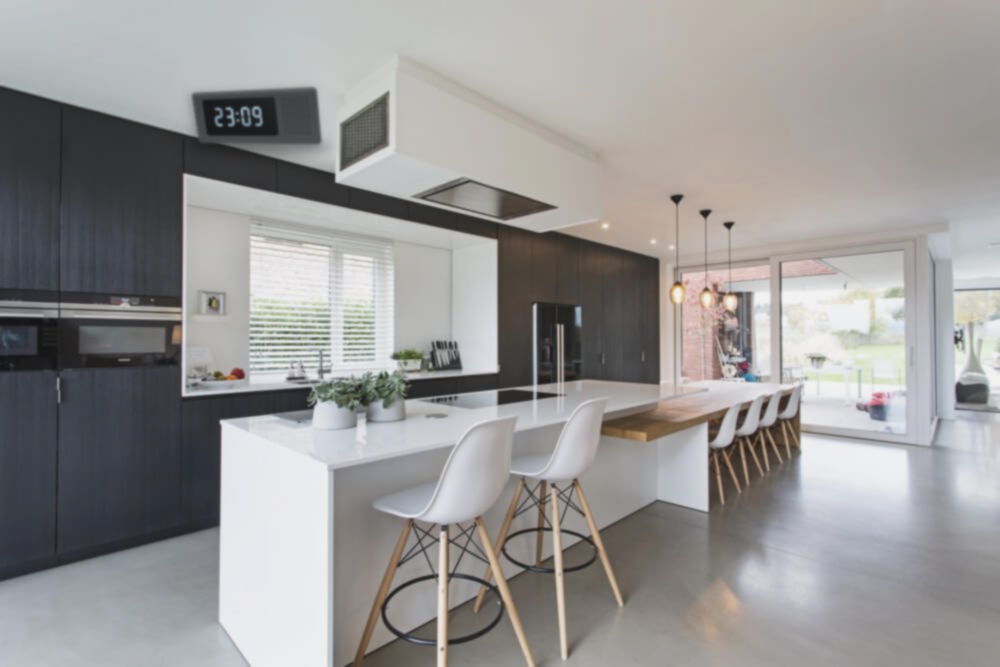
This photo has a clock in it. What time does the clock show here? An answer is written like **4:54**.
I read **23:09**
